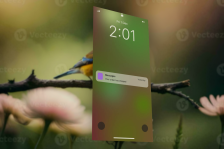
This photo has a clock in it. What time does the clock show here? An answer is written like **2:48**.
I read **2:01**
